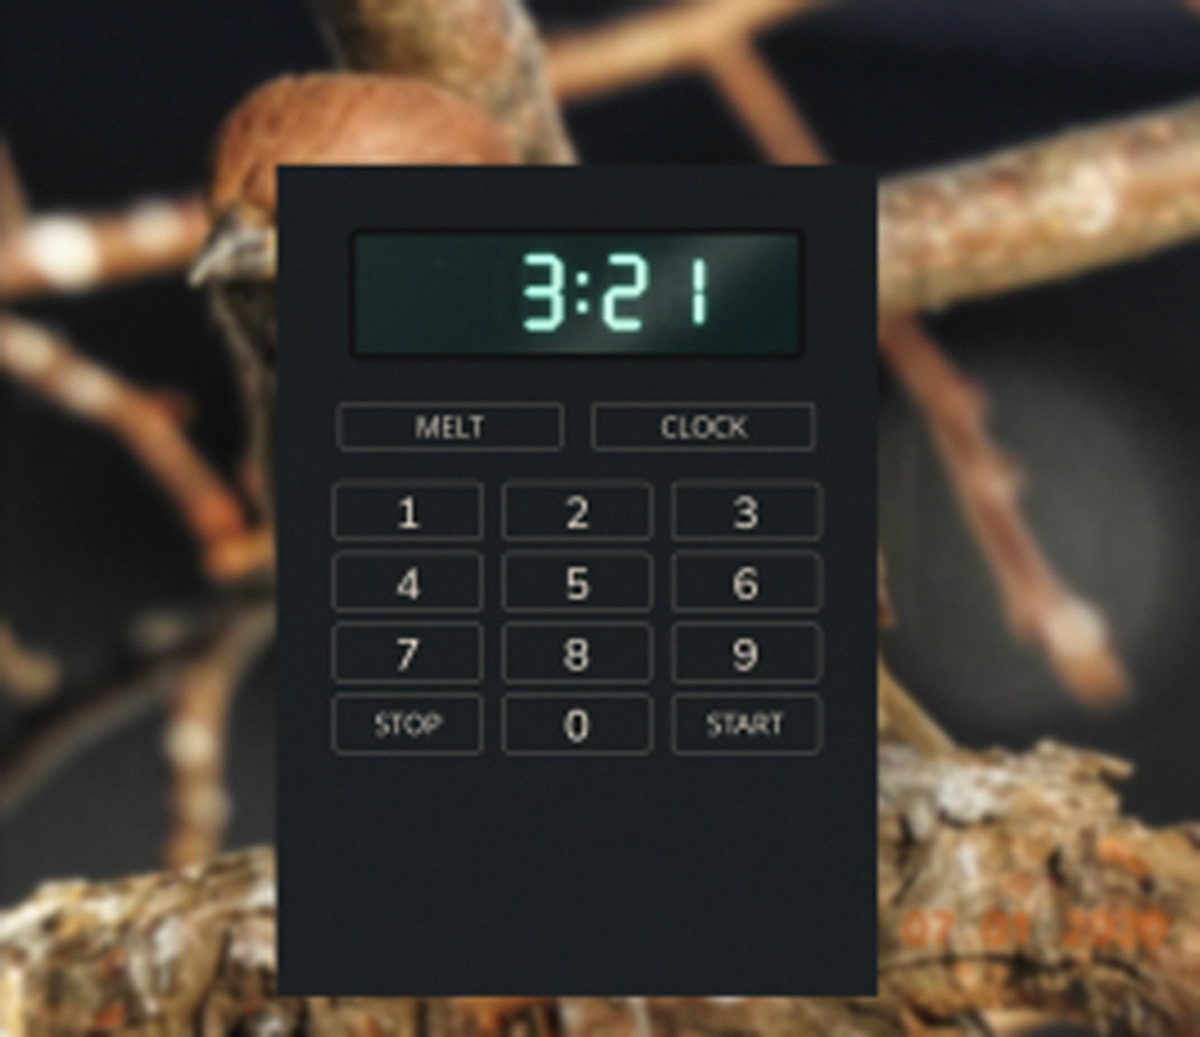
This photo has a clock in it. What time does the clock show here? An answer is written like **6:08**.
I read **3:21**
